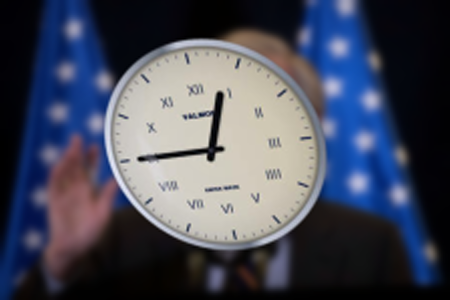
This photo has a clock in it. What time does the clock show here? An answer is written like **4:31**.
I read **12:45**
